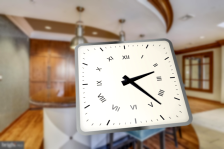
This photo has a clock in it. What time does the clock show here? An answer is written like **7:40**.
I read **2:23**
